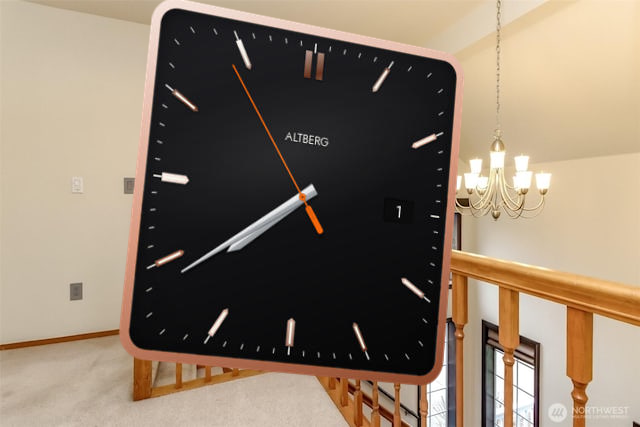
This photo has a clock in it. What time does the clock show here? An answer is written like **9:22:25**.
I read **7:38:54**
